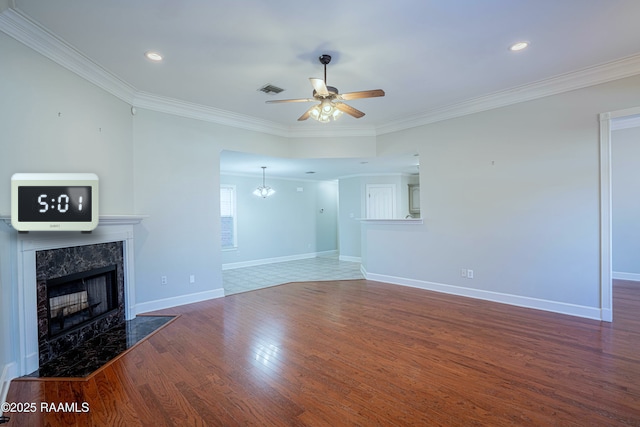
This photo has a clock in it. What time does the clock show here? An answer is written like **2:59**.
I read **5:01**
